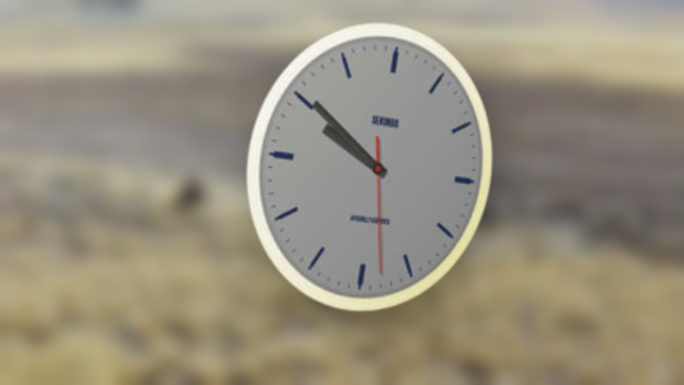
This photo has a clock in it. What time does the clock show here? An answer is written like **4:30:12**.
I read **9:50:28**
